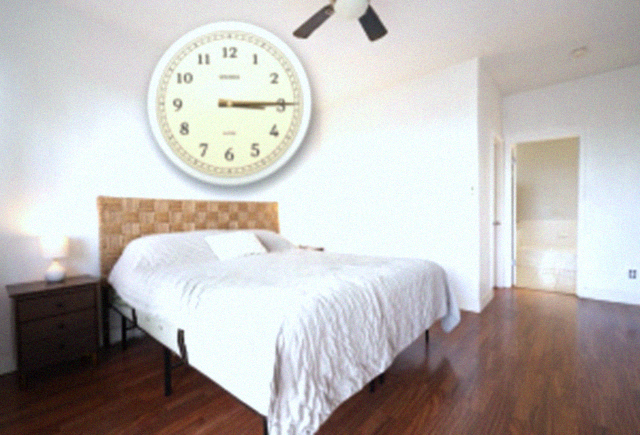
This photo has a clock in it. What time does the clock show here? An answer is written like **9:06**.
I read **3:15**
